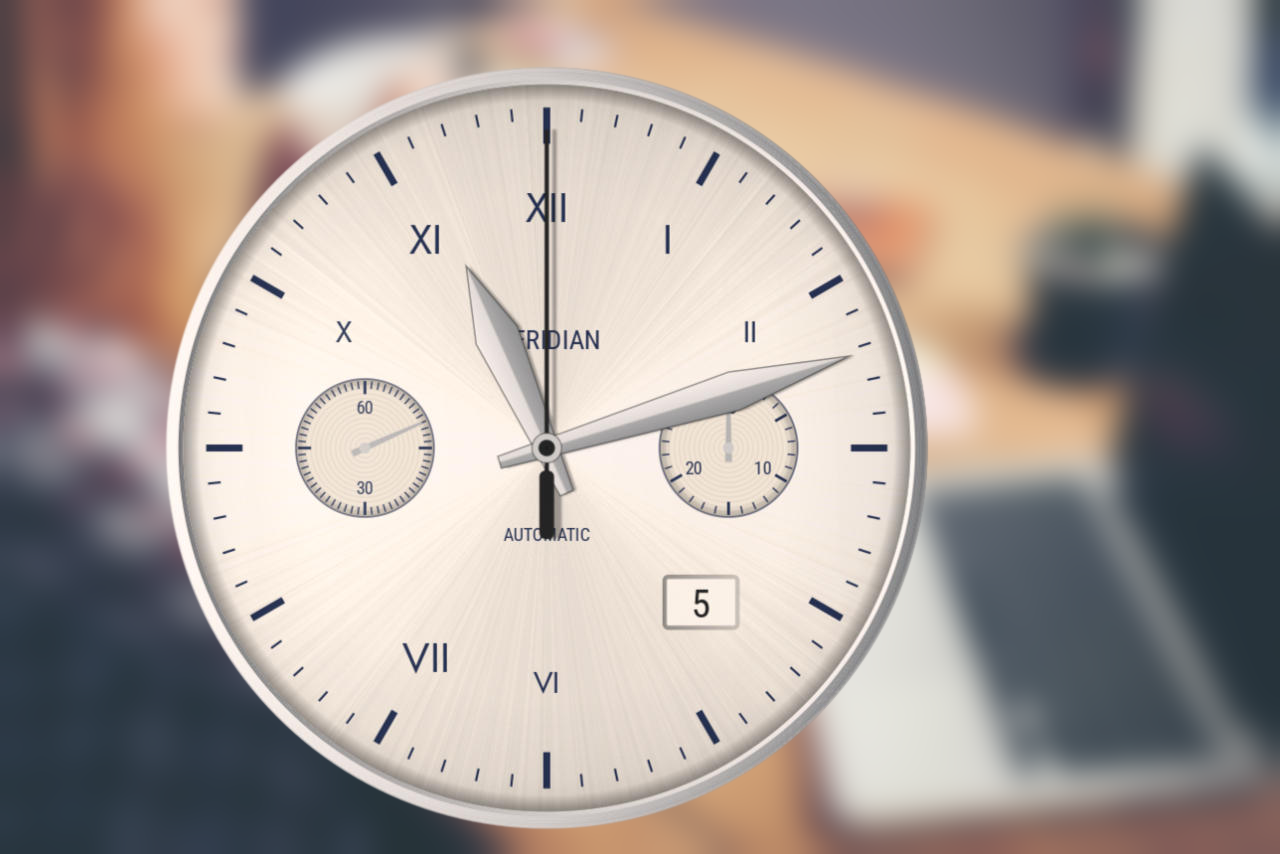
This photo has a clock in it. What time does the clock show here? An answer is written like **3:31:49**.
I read **11:12:11**
